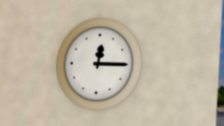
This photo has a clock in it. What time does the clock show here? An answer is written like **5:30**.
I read **12:15**
